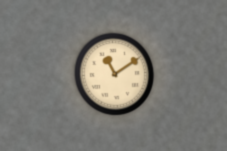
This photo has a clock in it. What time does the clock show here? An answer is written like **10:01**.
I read **11:10**
